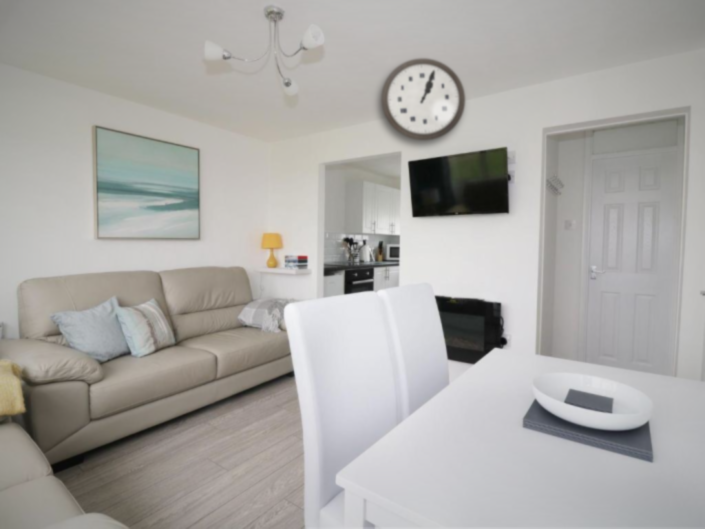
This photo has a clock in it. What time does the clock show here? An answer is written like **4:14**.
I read **1:04**
